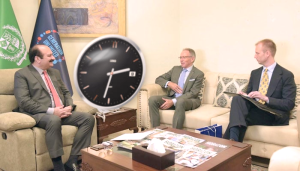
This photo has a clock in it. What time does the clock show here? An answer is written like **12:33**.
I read **2:32**
